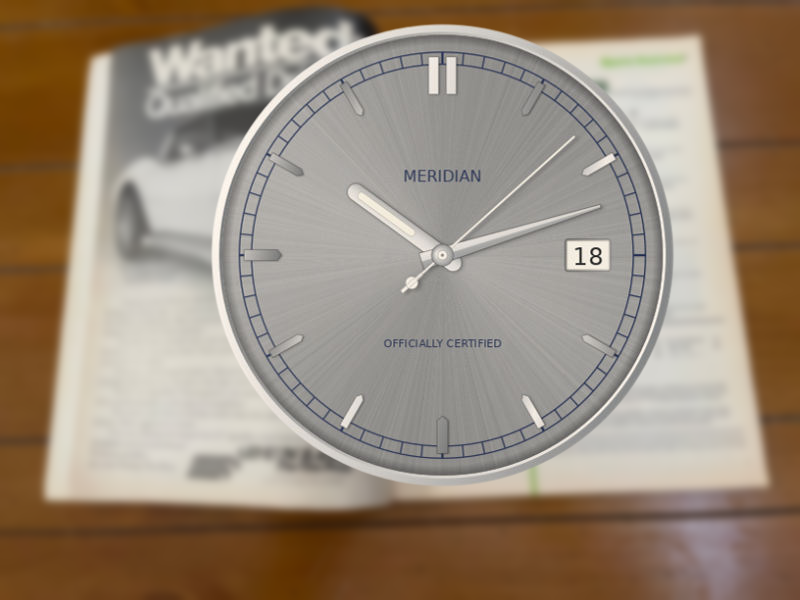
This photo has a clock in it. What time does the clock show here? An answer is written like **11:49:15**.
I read **10:12:08**
